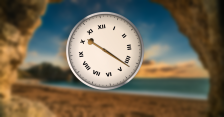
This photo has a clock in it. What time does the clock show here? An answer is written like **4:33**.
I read **10:22**
